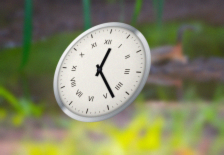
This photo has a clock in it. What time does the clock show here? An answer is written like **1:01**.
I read **12:23**
